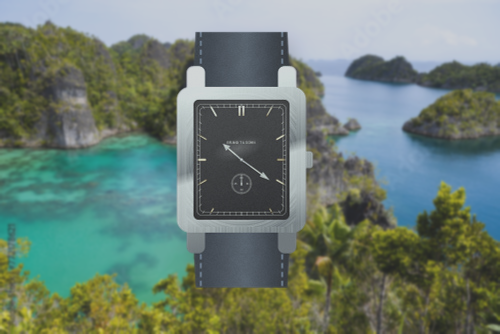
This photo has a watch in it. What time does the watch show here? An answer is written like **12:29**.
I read **10:21**
